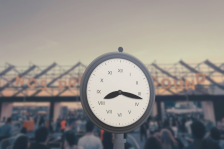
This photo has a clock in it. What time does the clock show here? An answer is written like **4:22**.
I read **8:17**
